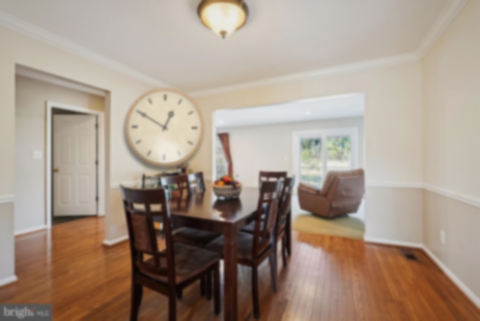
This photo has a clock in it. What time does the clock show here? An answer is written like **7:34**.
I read **12:50**
